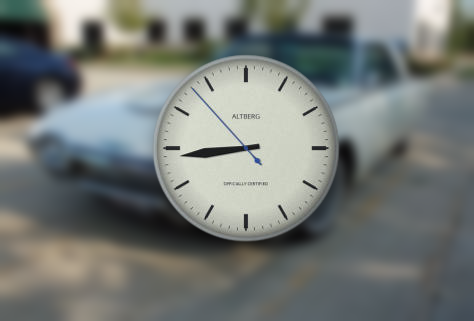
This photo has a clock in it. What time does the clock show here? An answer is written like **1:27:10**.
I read **8:43:53**
